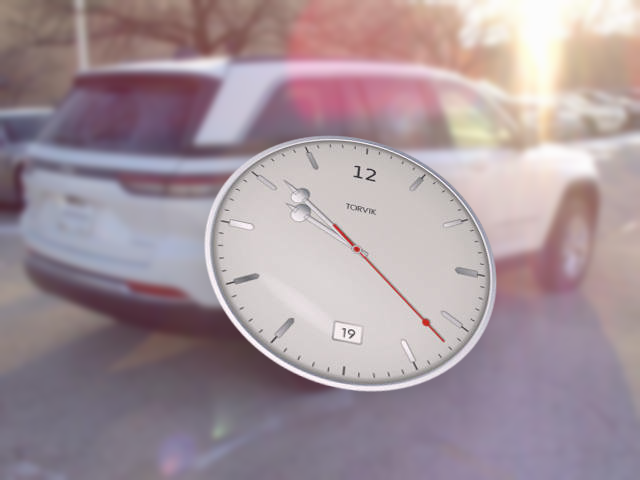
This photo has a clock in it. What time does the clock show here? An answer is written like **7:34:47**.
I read **9:51:22**
